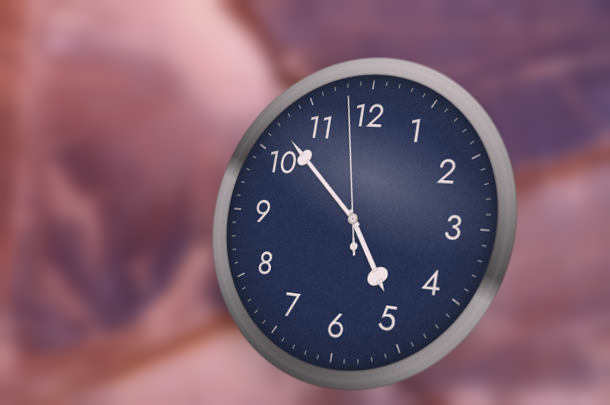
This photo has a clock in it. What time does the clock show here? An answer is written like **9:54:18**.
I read **4:51:58**
